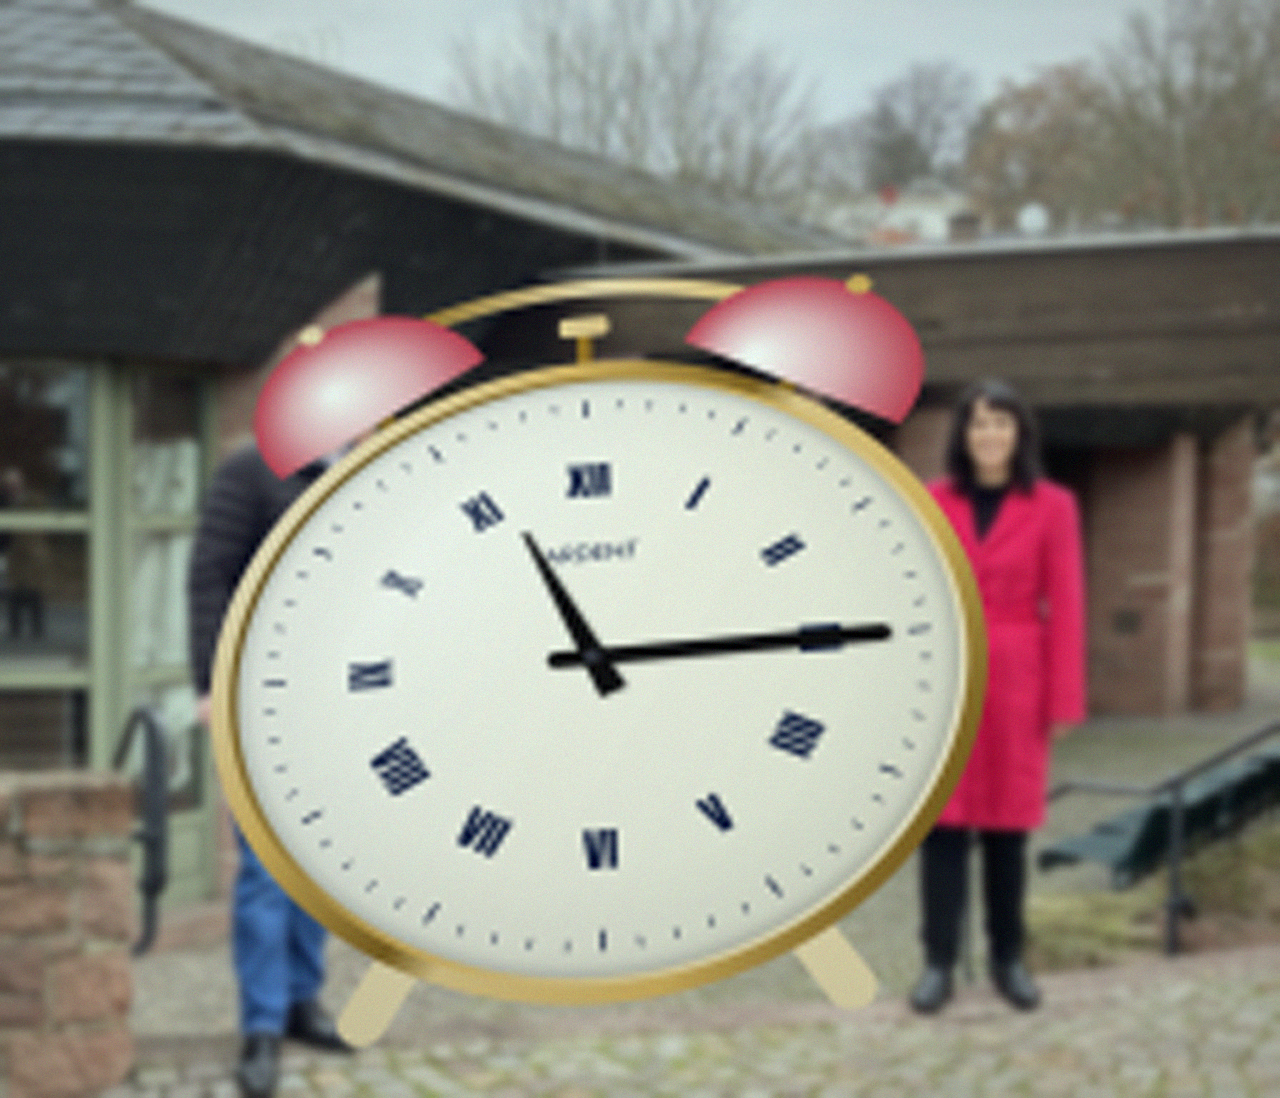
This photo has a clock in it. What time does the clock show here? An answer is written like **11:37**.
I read **11:15**
